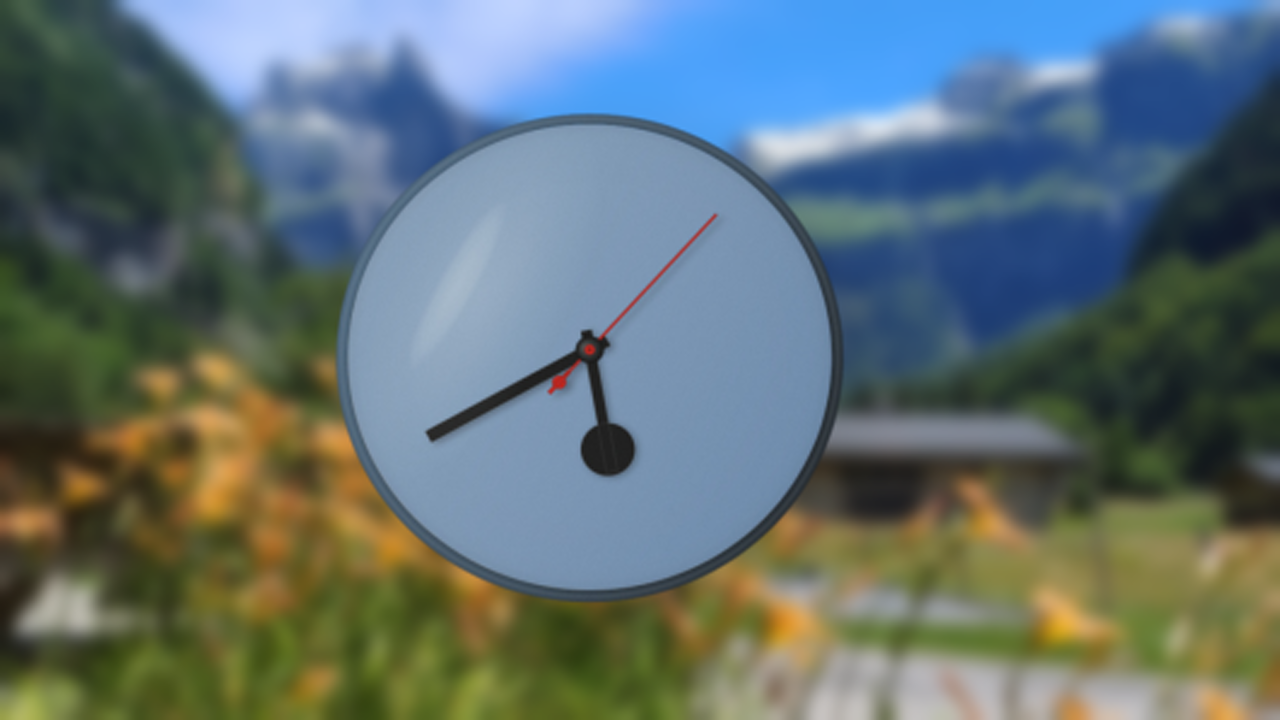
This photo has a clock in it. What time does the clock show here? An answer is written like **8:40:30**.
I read **5:40:07**
